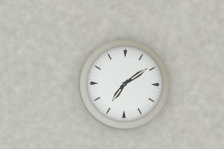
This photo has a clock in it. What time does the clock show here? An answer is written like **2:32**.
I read **7:09**
